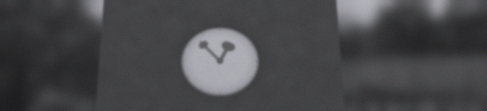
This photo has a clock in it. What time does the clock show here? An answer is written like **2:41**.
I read **12:53**
